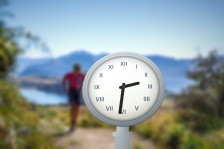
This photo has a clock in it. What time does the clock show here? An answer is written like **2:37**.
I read **2:31**
